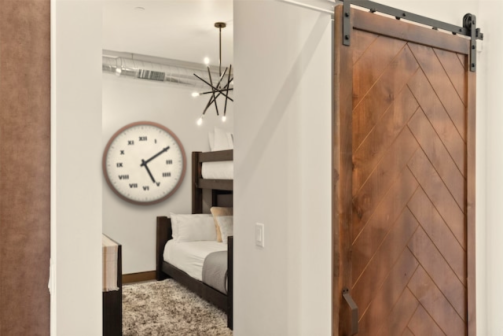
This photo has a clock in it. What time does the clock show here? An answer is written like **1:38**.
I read **5:10**
